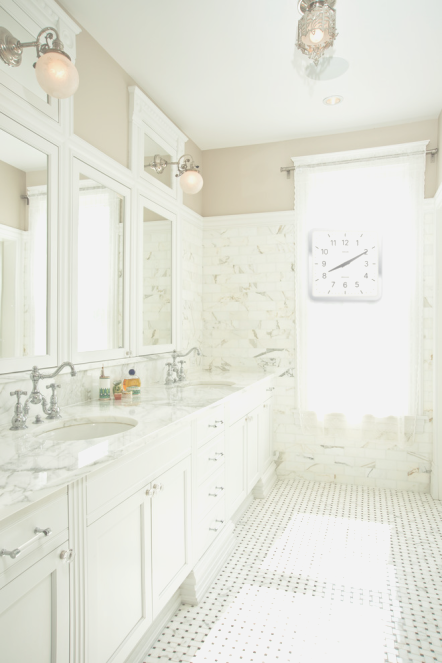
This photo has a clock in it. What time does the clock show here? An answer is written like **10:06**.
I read **8:10**
